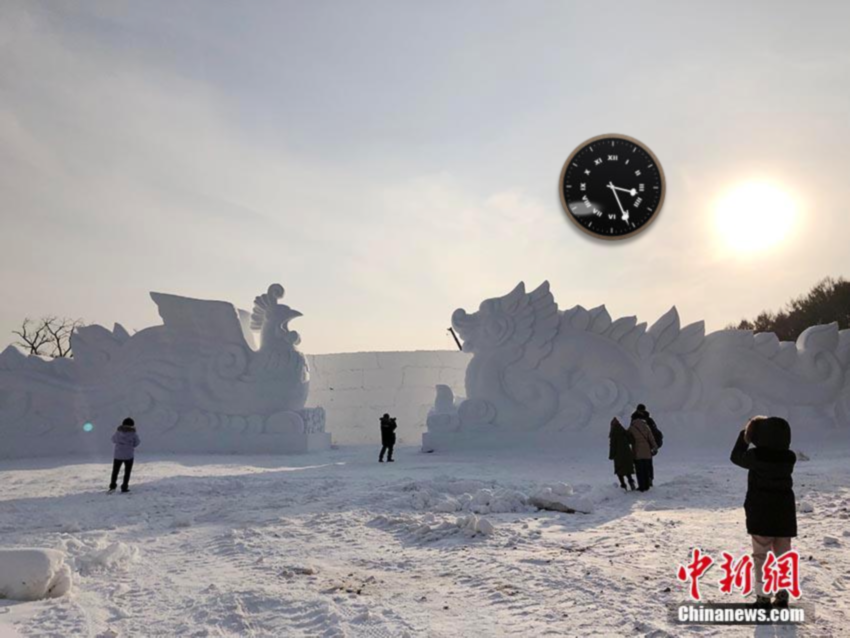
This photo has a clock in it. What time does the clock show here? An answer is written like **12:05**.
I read **3:26**
